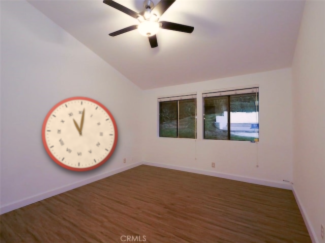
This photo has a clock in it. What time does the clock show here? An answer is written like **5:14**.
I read **11:01**
